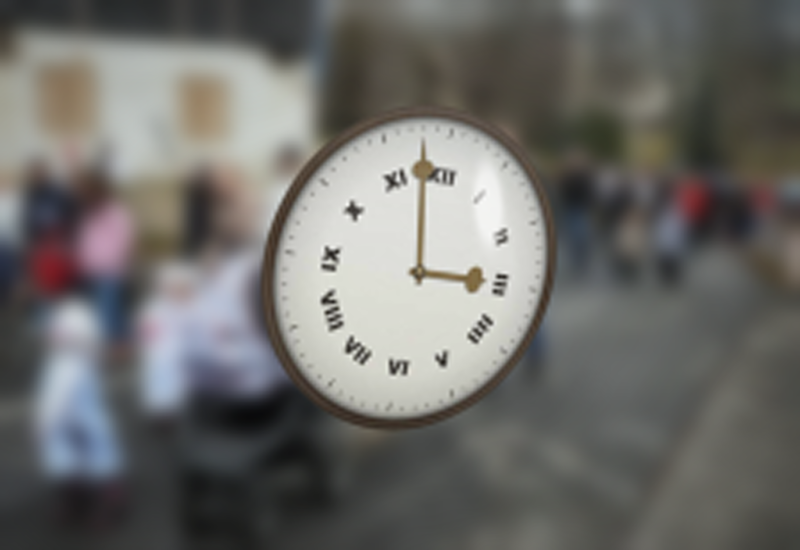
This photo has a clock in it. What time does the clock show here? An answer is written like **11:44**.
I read **2:58**
